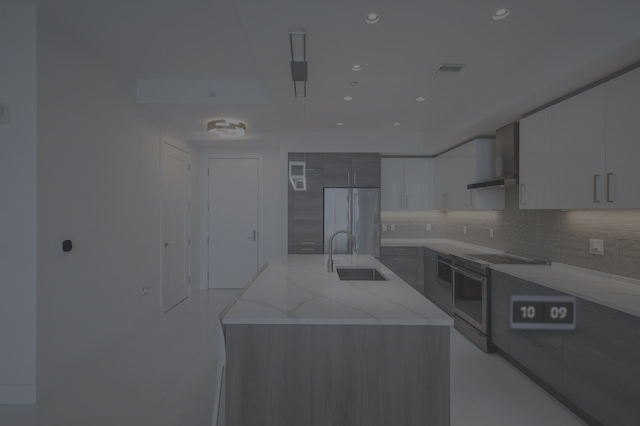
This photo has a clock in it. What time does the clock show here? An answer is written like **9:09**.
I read **10:09**
